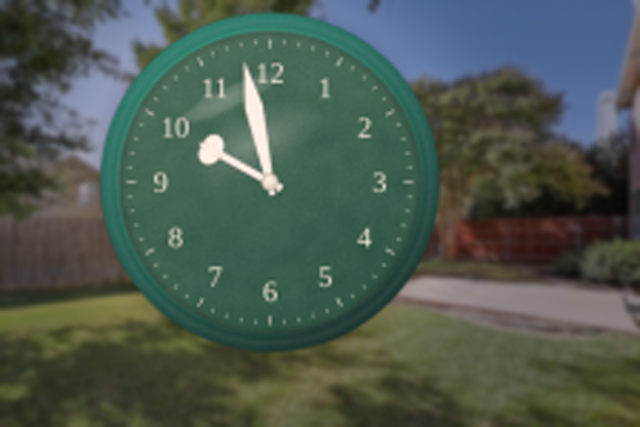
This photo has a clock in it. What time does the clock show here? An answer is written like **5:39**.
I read **9:58**
